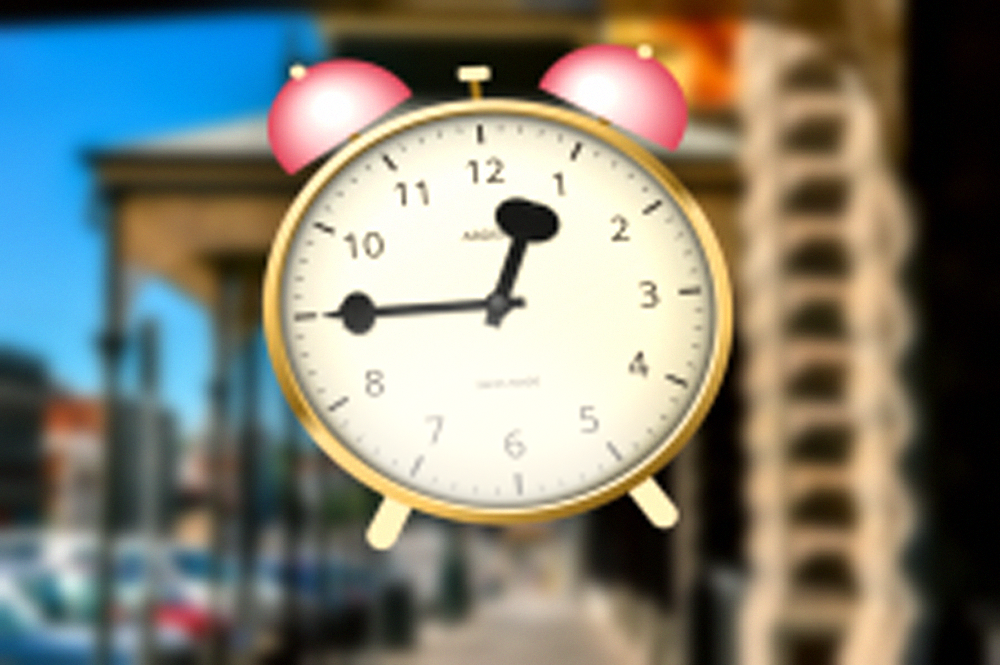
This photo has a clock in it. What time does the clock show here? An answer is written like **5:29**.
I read **12:45**
